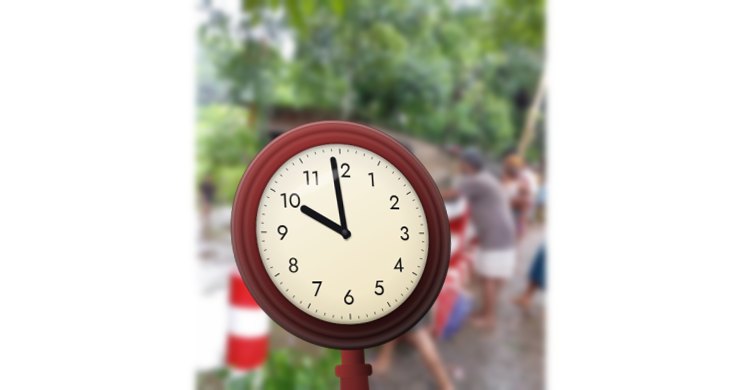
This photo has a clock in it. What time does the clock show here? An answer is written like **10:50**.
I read **9:59**
